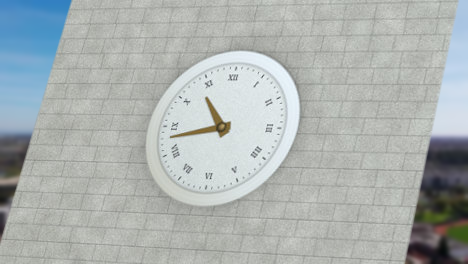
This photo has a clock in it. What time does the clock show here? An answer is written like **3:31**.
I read **10:43**
